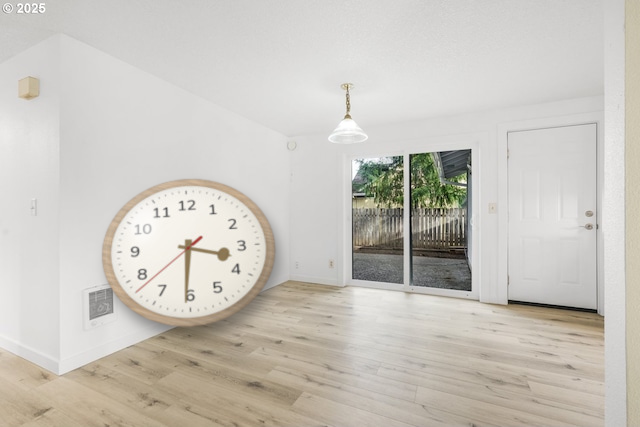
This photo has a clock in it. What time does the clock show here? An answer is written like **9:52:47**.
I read **3:30:38**
